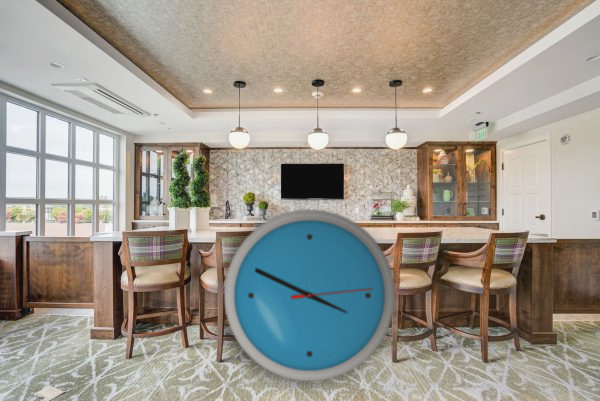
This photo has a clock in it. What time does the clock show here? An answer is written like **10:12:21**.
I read **3:49:14**
